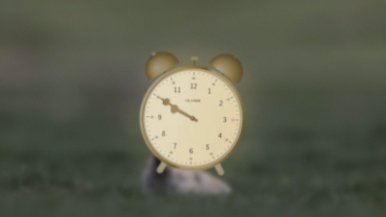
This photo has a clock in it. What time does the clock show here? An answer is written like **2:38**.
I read **9:50**
